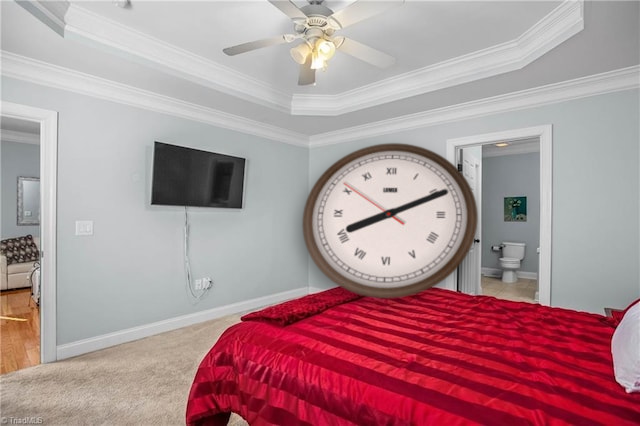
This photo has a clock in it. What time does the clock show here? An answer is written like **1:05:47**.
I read **8:10:51**
